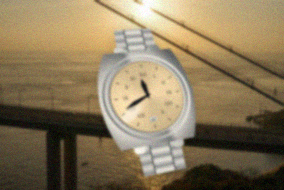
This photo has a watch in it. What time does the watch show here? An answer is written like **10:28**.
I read **11:41**
